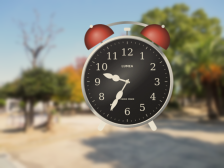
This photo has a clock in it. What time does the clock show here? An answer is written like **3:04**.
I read **9:35**
